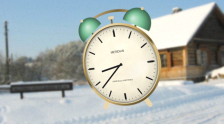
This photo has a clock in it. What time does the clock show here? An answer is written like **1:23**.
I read **8:38**
